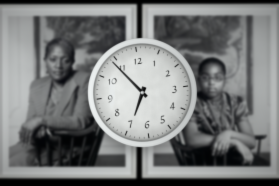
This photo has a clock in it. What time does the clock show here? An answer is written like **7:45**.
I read **6:54**
